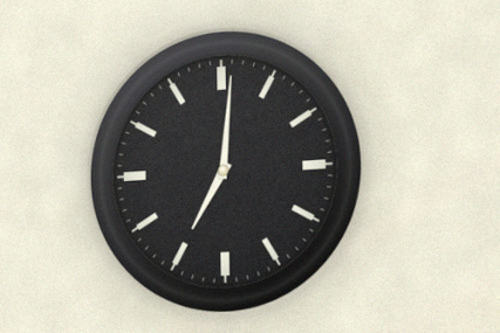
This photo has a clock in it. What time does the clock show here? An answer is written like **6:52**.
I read **7:01**
